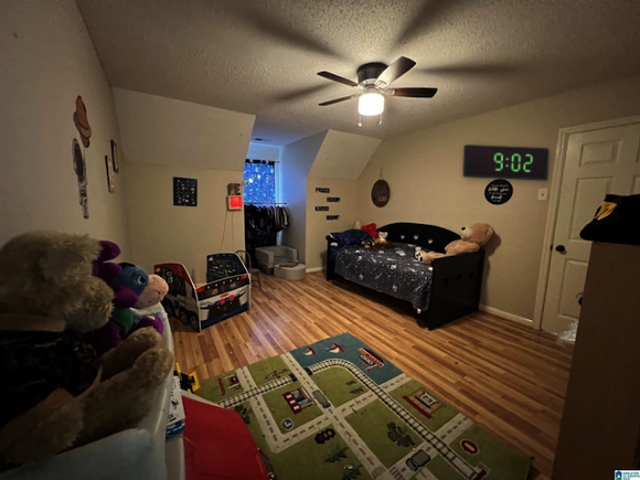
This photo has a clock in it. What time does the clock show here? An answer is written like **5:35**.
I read **9:02**
